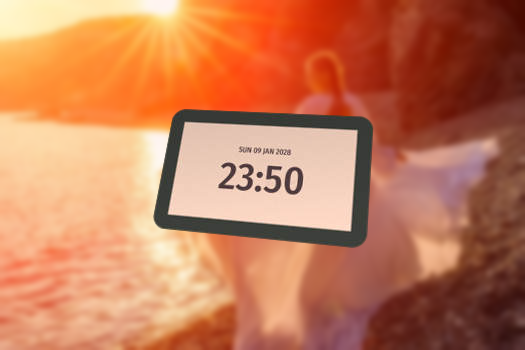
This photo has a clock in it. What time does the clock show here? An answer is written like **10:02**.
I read **23:50**
